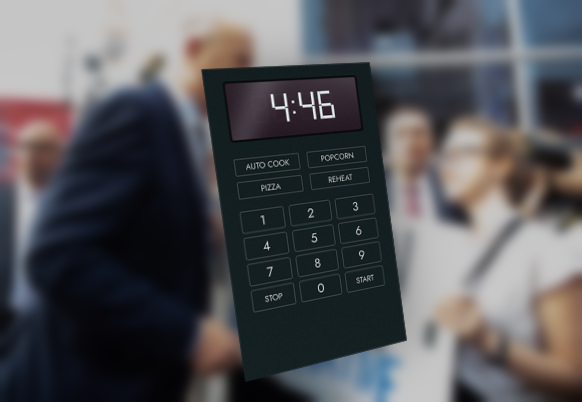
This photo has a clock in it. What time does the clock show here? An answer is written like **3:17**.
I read **4:46**
